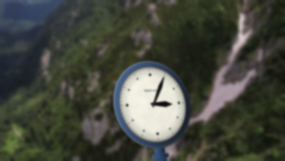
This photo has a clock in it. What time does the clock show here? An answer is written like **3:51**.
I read **3:05**
